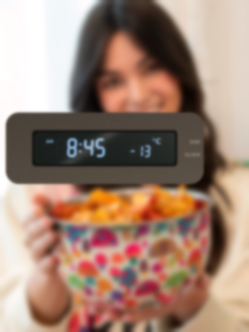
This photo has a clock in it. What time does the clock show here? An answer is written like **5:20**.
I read **8:45**
